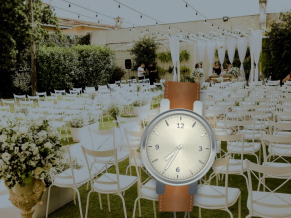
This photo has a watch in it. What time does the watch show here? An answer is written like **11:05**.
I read **7:35**
